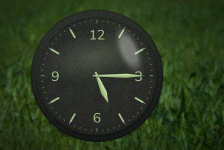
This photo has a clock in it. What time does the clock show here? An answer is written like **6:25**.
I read **5:15**
